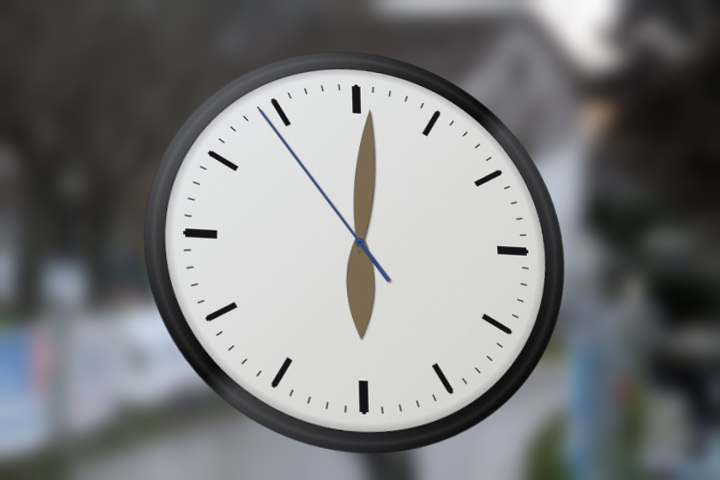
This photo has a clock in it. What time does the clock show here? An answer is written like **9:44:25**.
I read **6:00:54**
